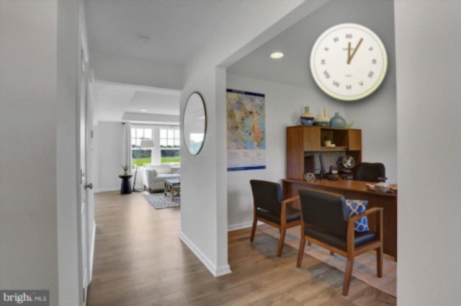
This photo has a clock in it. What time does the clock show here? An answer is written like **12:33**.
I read **12:05**
